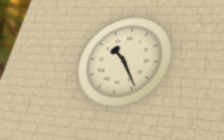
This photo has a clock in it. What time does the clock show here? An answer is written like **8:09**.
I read **10:24**
